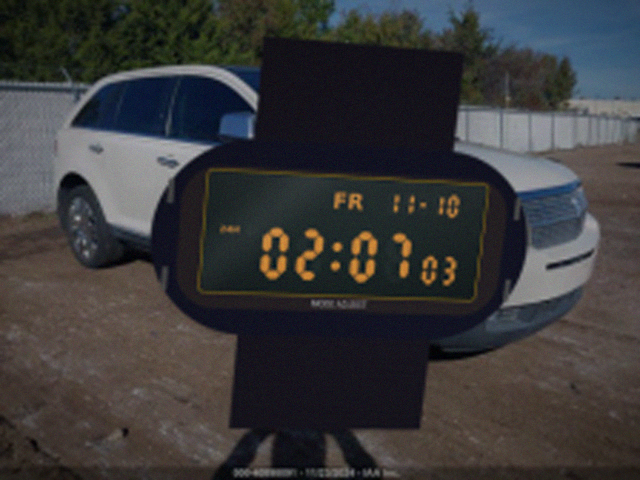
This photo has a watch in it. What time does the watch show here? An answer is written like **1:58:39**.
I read **2:07:03**
